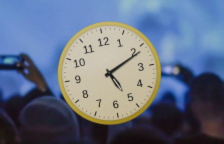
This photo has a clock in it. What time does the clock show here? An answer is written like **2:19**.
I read **5:11**
